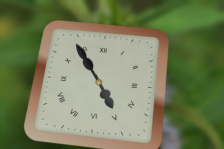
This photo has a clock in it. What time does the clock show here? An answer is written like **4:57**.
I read **4:54**
